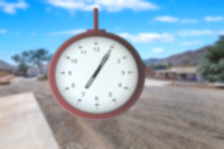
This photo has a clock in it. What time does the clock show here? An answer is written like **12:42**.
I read **7:05**
